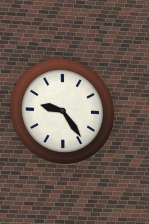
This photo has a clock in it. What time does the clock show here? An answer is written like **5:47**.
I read **9:24**
